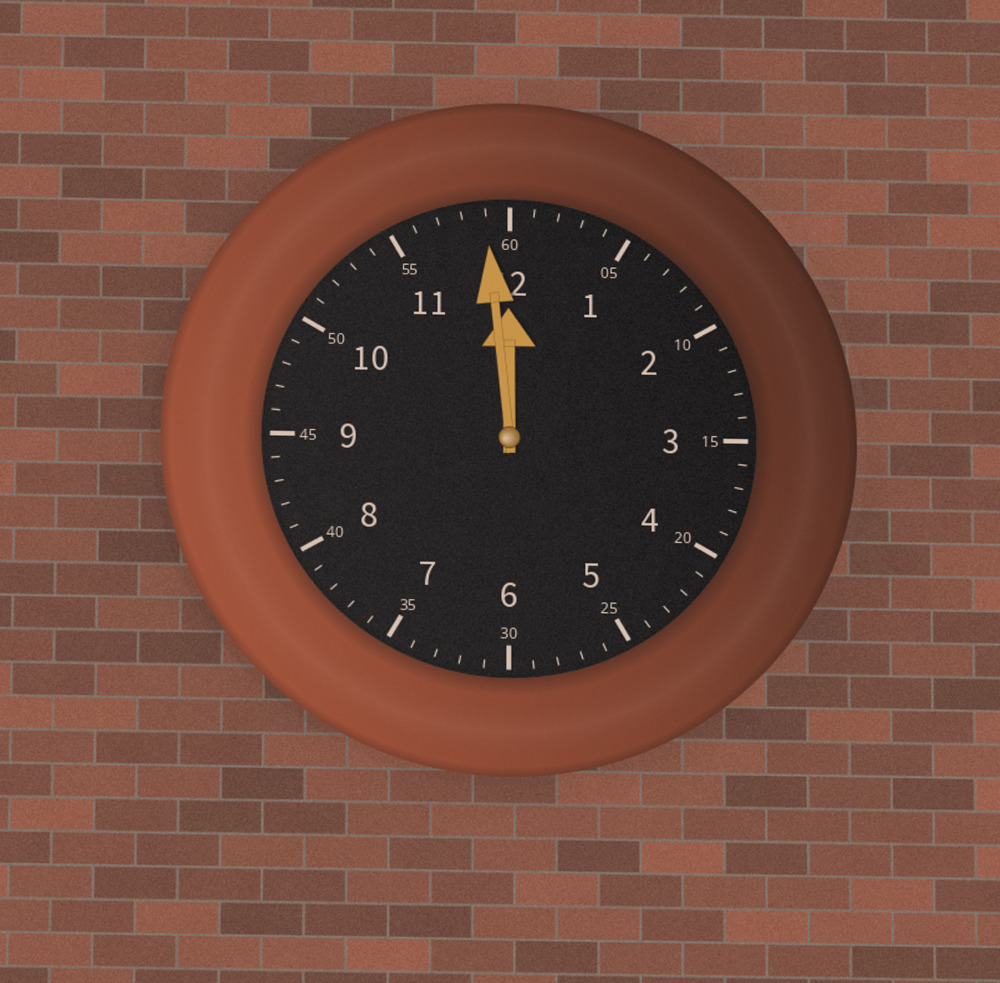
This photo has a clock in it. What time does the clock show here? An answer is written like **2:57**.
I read **11:59**
